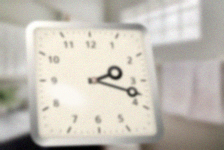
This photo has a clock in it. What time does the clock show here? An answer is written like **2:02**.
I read **2:18**
